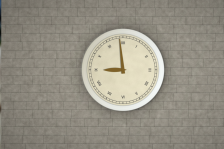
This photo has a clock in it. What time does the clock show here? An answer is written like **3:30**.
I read **8:59**
